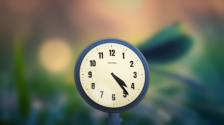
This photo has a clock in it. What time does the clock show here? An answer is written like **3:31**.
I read **4:24**
